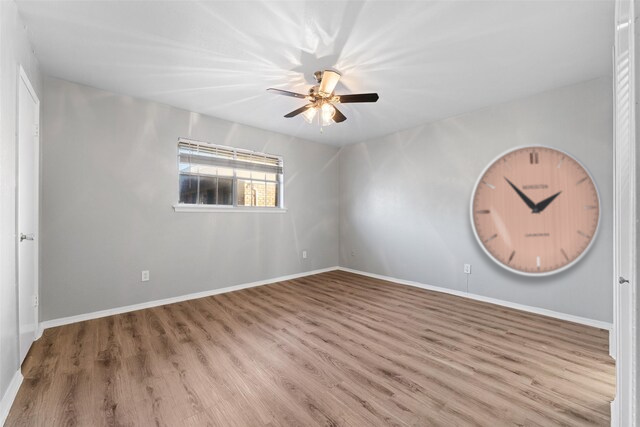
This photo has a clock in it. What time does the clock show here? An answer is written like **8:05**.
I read **1:53**
